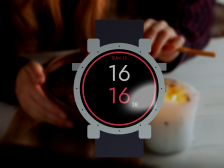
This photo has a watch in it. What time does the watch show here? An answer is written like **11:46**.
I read **16:16**
